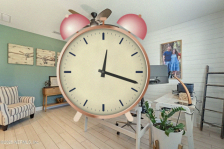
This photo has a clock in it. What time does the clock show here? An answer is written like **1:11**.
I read **12:18**
